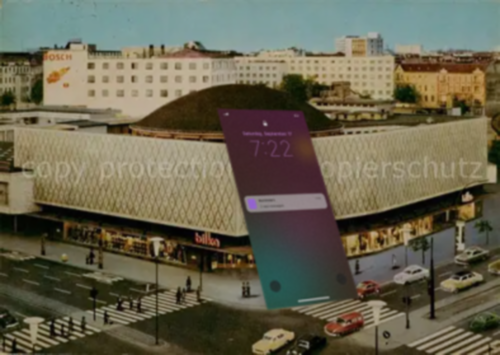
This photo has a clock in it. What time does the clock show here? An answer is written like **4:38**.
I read **7:22**
